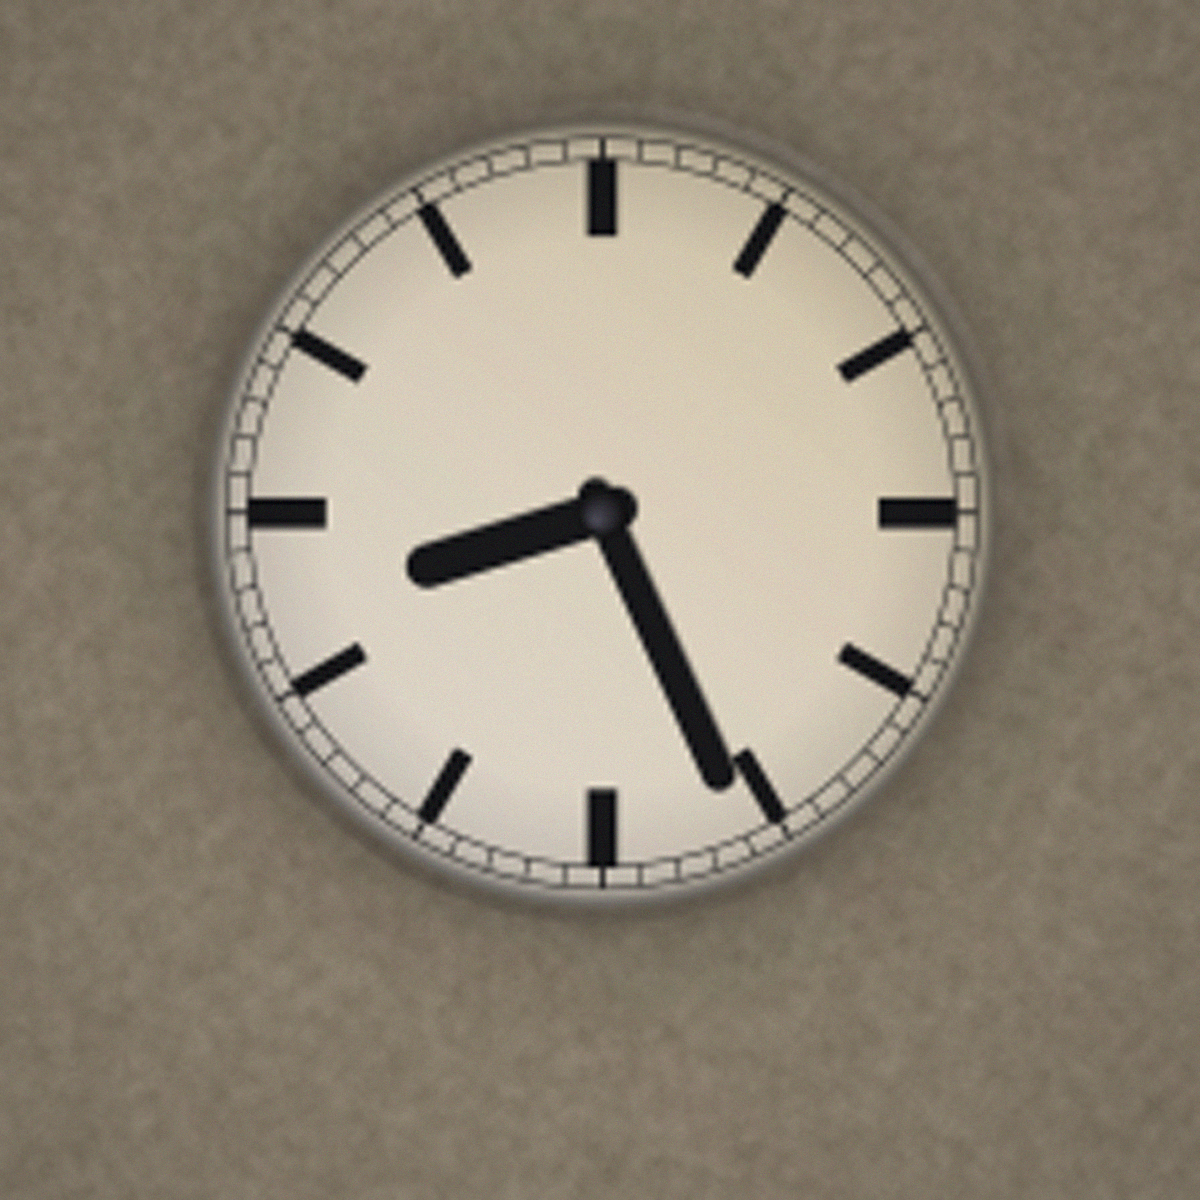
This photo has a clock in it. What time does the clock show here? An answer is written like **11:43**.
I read **8:26**
